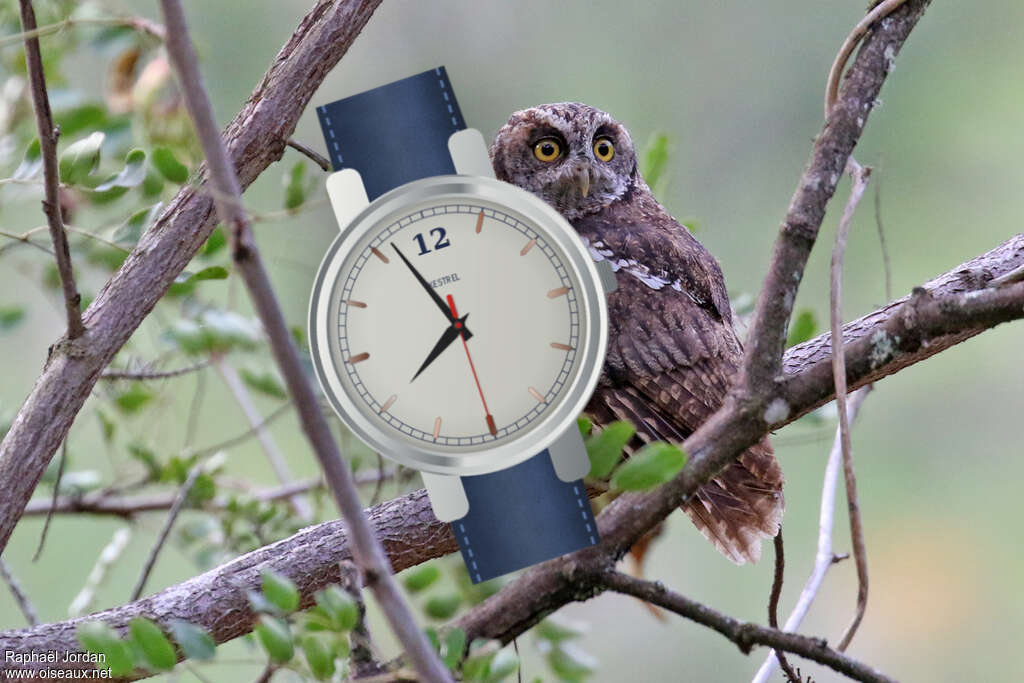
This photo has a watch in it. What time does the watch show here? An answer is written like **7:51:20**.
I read **7:56:30**
